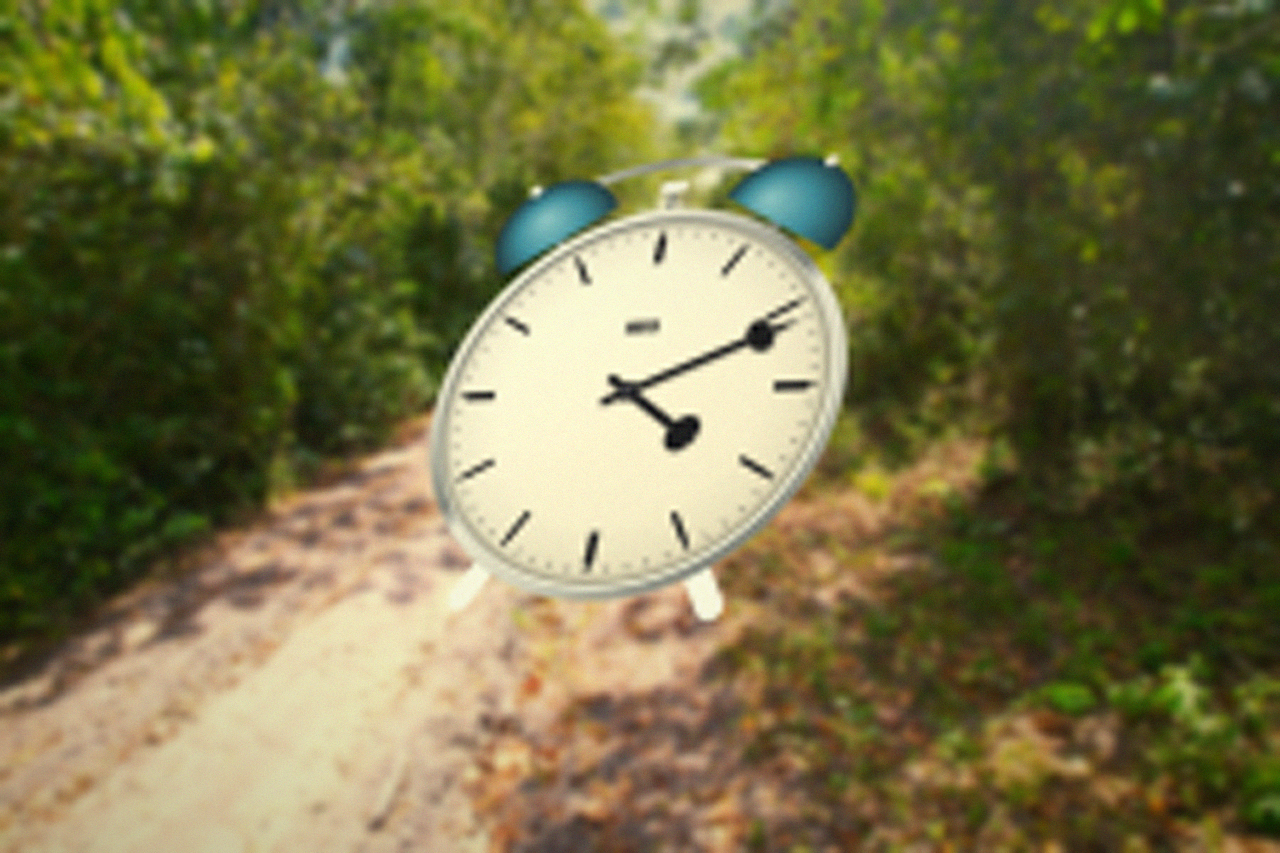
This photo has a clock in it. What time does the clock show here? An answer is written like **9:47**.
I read **4:11**
